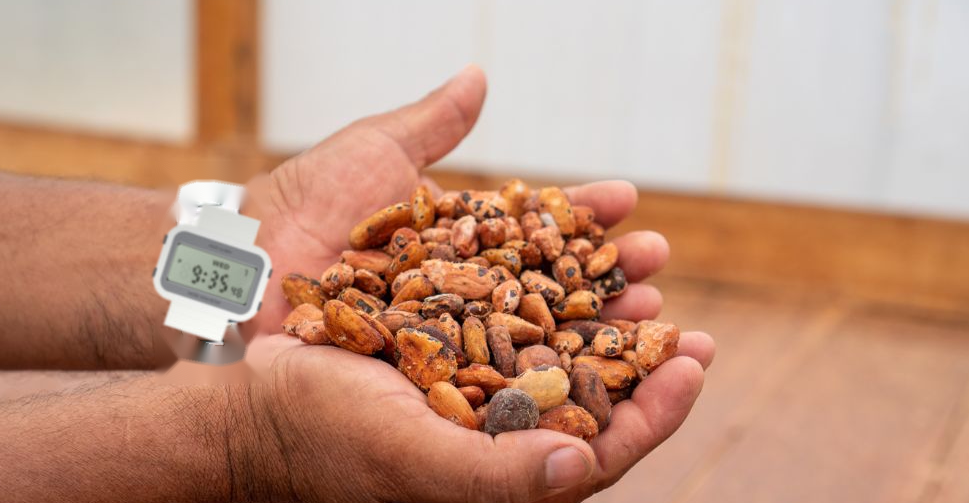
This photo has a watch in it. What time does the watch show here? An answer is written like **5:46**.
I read **9:35**
